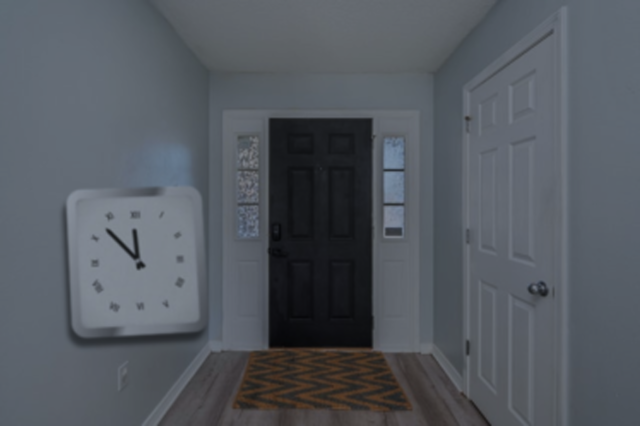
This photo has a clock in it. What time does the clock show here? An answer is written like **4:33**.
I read **11:53**
